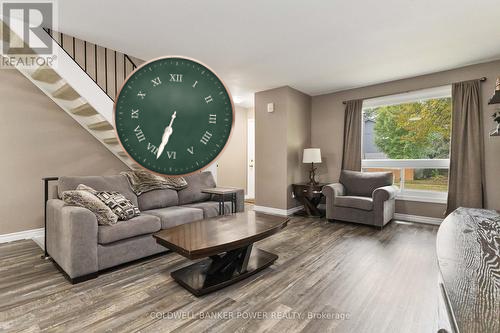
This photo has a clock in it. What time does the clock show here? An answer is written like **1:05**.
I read **6:33**
